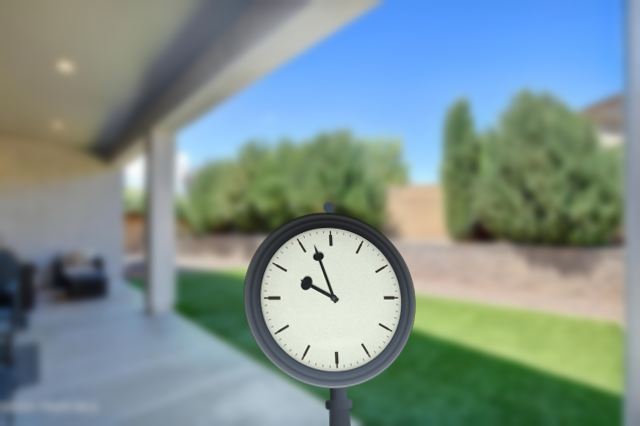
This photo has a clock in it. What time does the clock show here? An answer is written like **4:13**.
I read **9:57**
